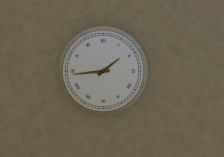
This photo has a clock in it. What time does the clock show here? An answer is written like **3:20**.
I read **1:44**
